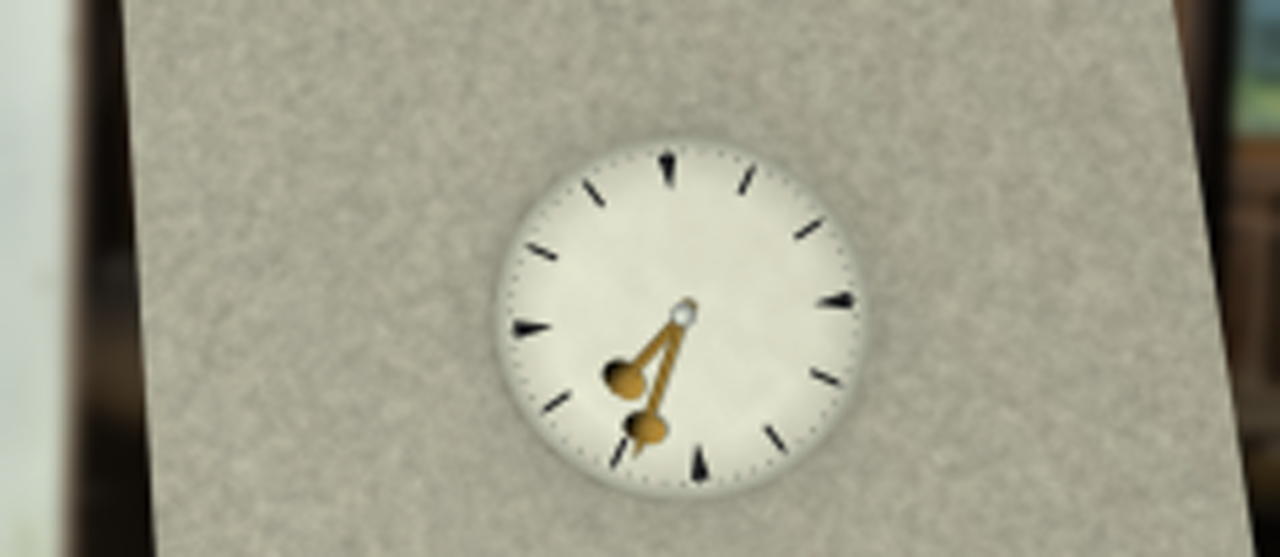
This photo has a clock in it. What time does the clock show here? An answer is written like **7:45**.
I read **7:34**
